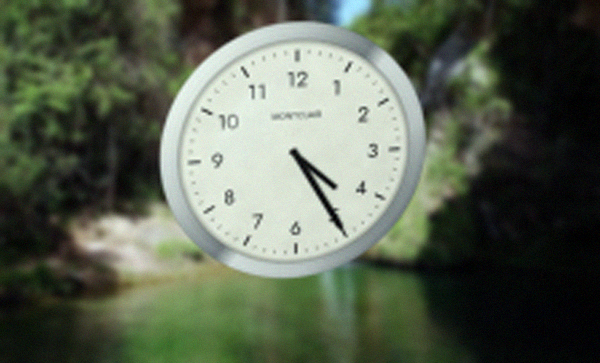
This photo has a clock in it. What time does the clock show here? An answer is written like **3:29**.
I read **4:25**
